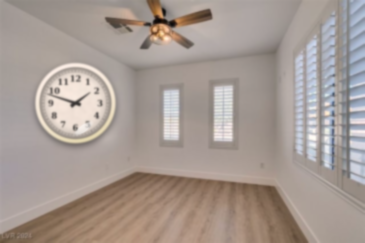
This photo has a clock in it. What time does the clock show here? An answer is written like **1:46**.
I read **1:48**
